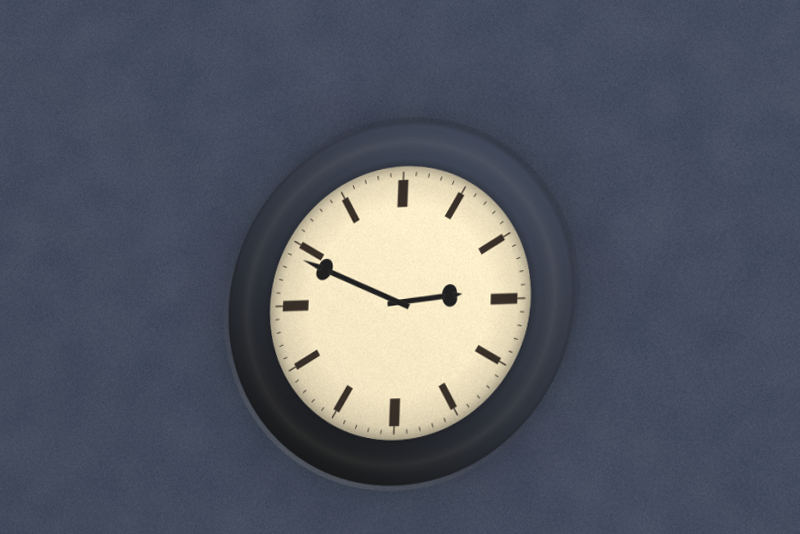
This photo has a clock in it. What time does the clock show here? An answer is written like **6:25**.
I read **2:49**
